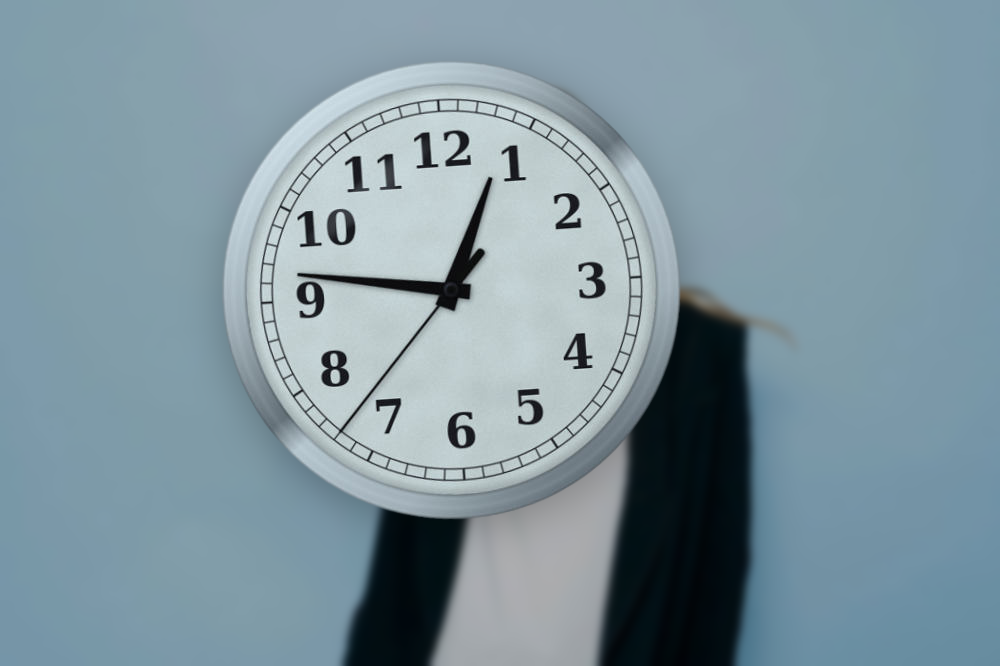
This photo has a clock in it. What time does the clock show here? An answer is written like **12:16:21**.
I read **12:46:37**
